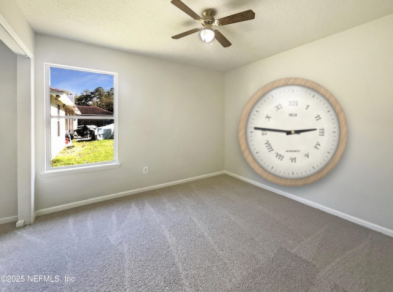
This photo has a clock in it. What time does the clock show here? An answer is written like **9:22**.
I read **2:46**
